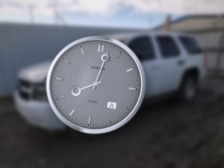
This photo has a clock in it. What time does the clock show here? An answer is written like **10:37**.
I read **8:02**
